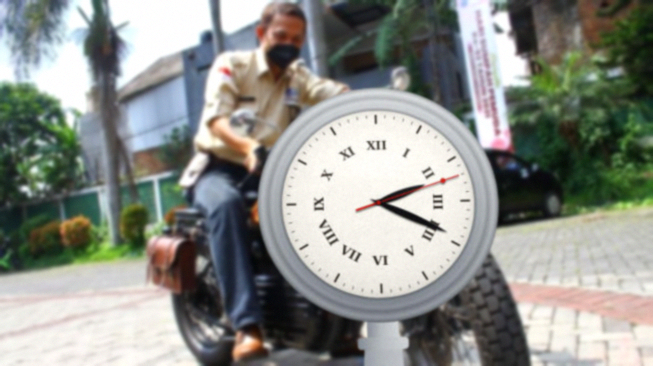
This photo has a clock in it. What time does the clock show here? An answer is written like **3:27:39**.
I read **2:19:12**
